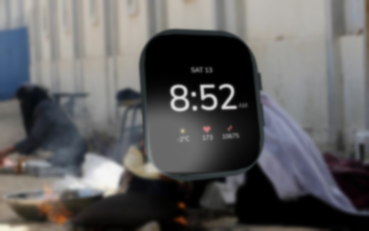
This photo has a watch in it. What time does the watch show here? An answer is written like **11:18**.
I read **8:52**
